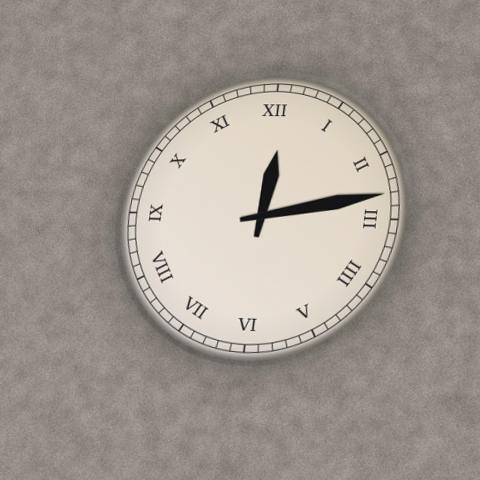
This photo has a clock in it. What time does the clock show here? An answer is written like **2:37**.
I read **12:13**
